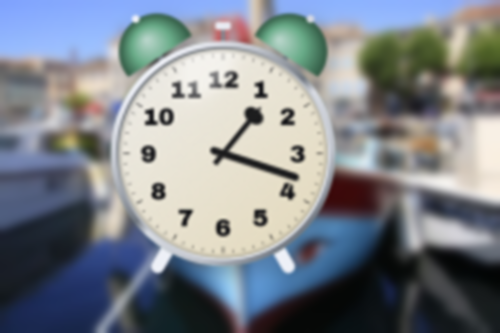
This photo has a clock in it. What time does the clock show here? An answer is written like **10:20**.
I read **1:18**
